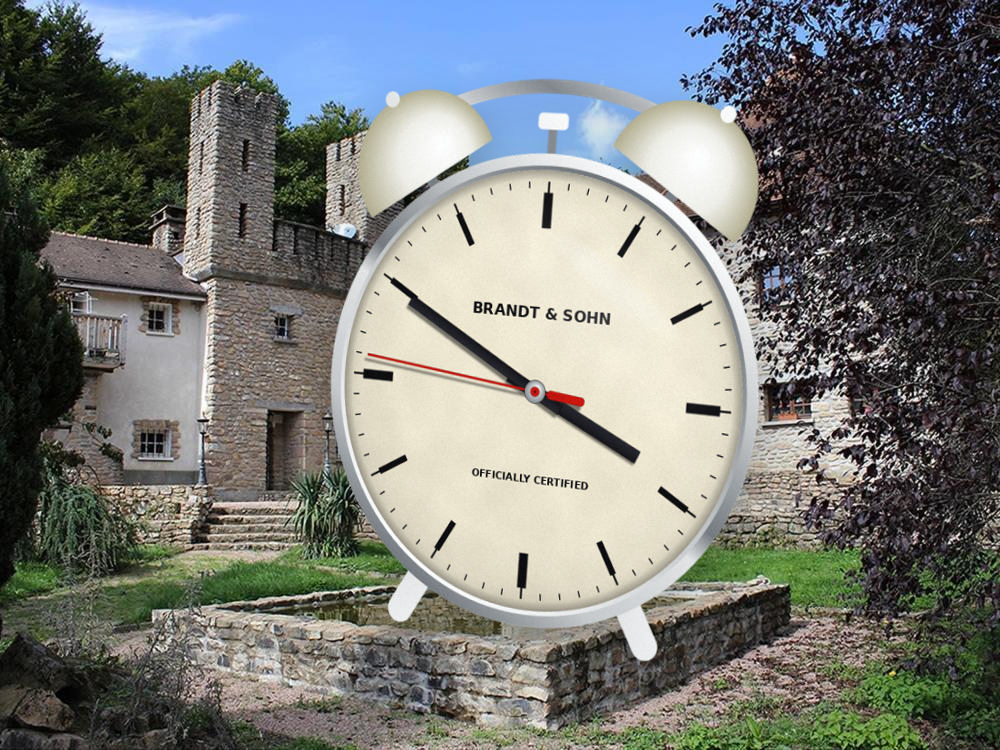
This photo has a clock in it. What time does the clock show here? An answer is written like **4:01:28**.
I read **3:49:46**
